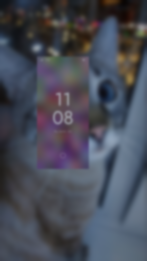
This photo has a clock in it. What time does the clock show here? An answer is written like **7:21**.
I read **11:08**
